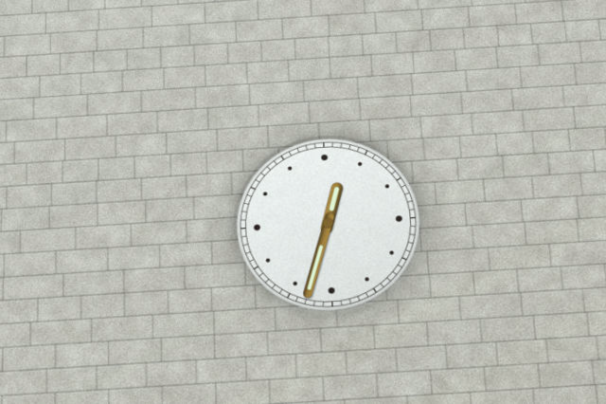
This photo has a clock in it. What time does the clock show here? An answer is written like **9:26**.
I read **12:33**
